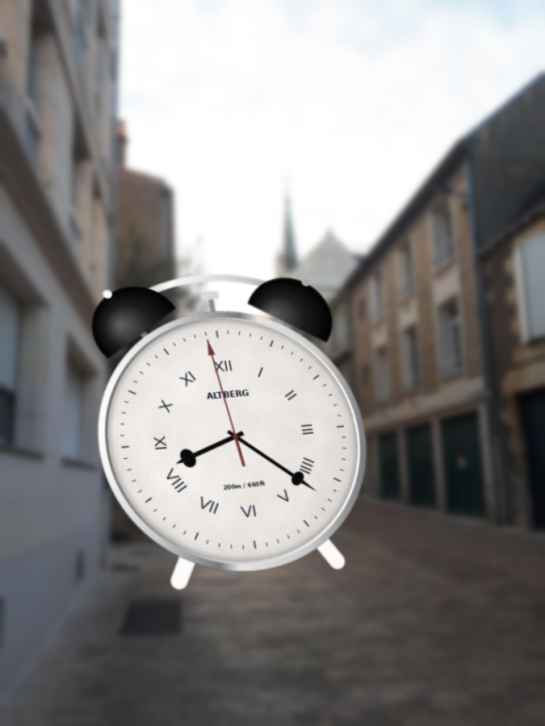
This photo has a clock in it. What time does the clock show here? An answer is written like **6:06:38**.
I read **8:21:59**
